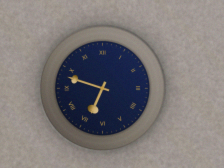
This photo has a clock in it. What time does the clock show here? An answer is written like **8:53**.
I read **6:48**
